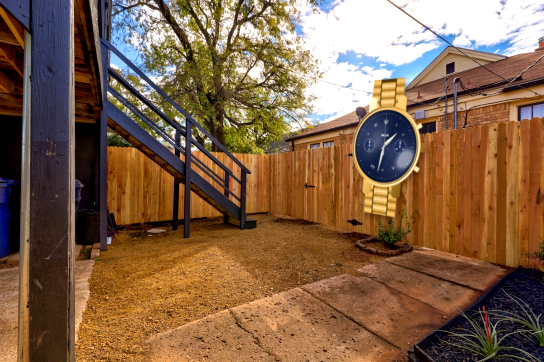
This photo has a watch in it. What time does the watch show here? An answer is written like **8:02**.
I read **1:32**
